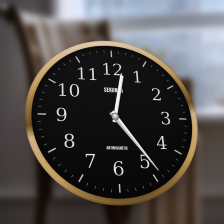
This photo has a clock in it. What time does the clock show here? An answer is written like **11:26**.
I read **12:24**
